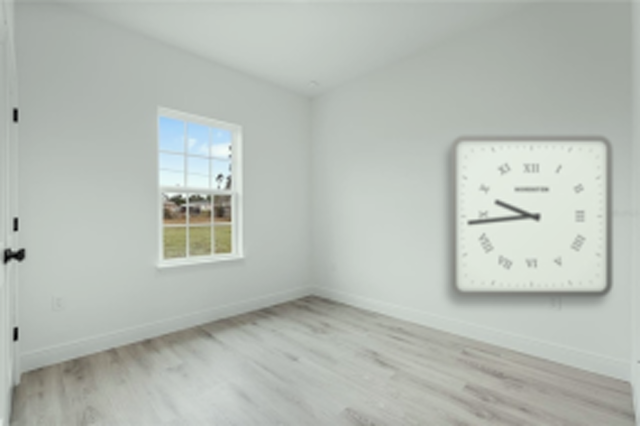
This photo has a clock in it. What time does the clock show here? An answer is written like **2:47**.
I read **9:44**
